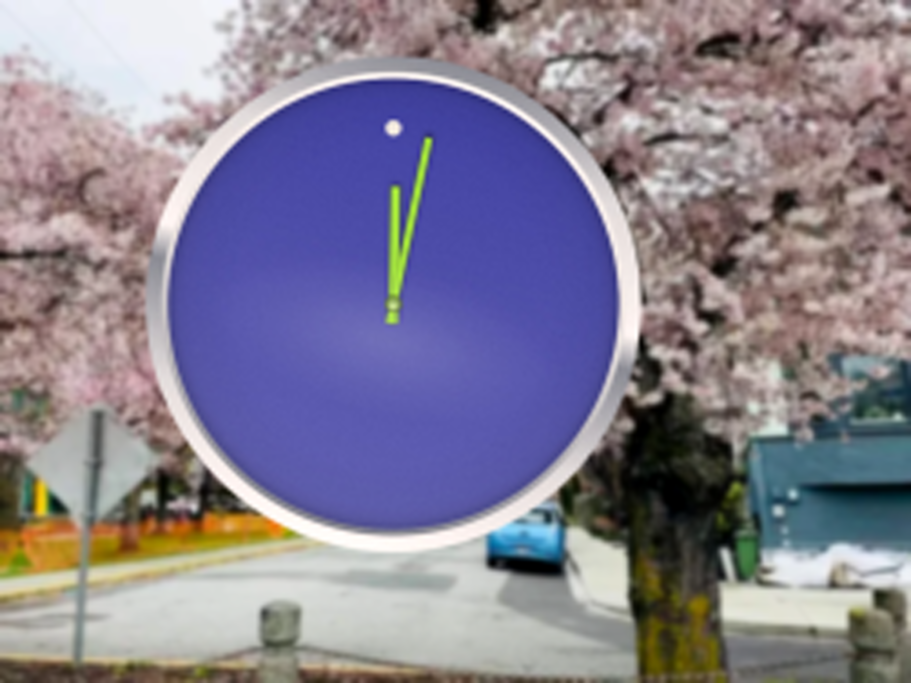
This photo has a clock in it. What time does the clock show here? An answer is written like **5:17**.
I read **12:02**
